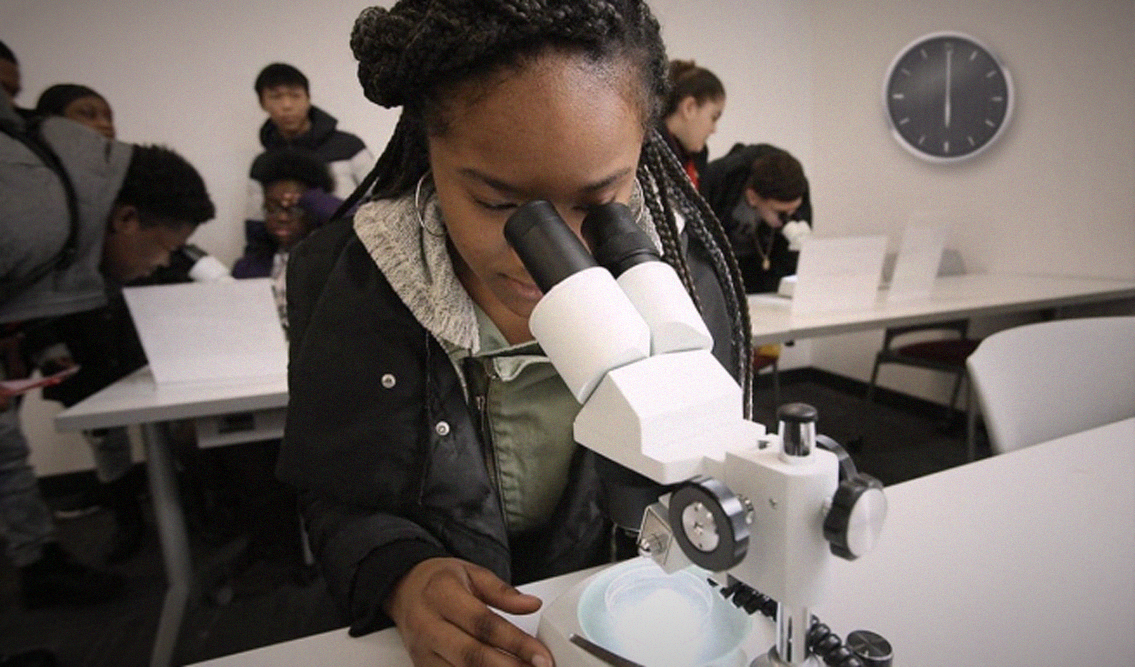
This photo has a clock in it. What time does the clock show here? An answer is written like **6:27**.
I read **6:00**
